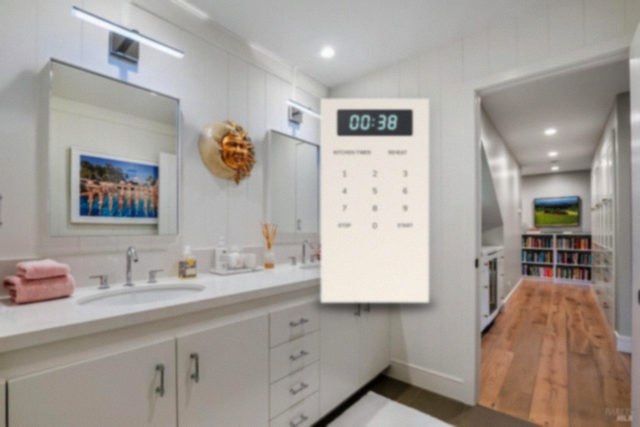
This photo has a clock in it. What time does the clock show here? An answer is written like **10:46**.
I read **0:38**
